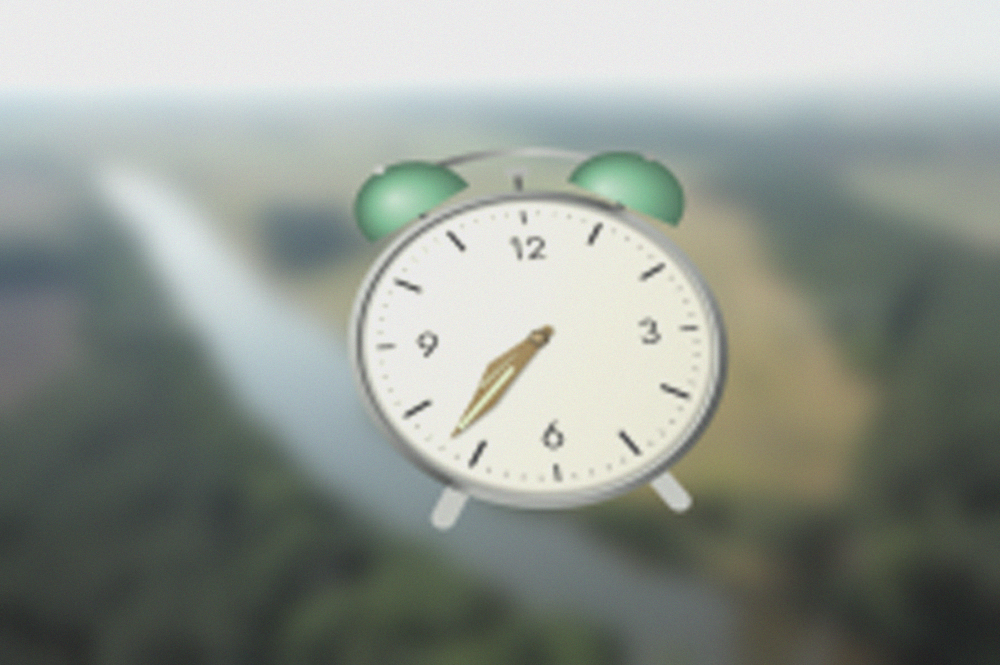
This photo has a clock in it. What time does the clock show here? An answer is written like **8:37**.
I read **7:37**
